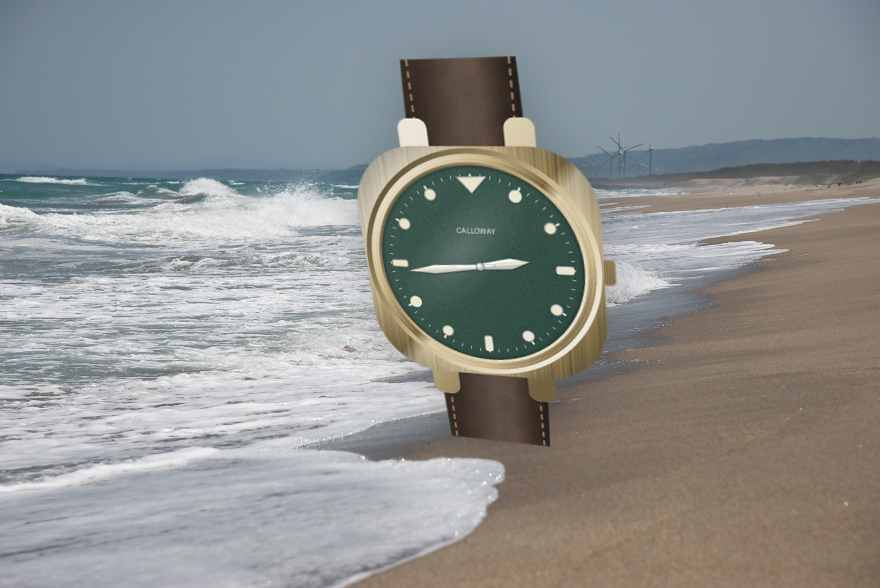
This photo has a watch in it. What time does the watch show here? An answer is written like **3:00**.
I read **2:44**
